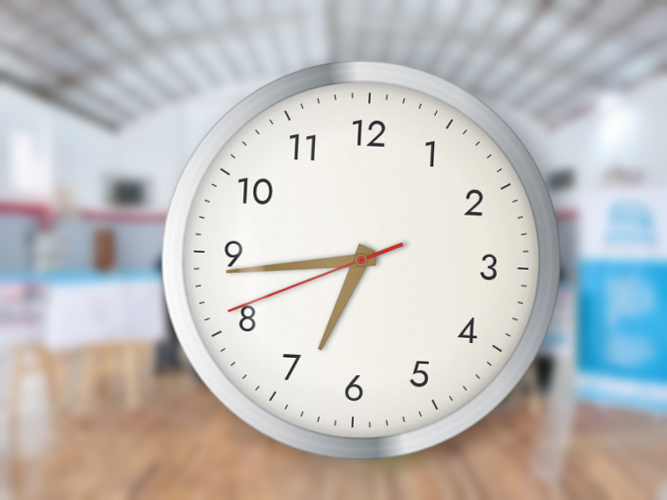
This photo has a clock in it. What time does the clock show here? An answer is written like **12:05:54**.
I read **6:43:41**
